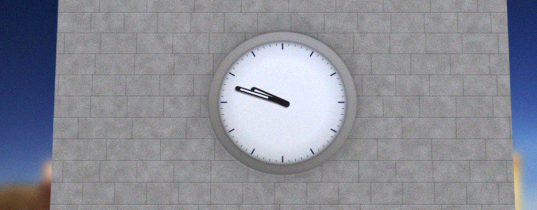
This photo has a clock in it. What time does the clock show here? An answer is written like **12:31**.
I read **9:48**
